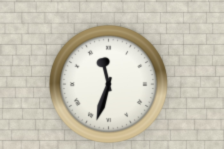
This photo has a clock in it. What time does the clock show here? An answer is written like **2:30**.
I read **11:33**
